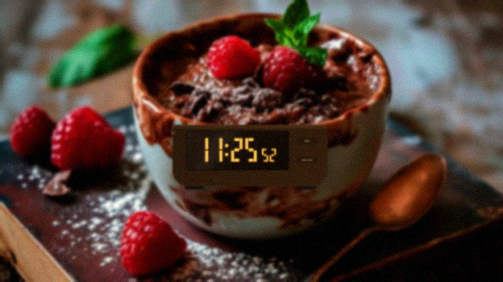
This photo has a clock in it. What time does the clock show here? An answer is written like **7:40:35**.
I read **11:25:52**
